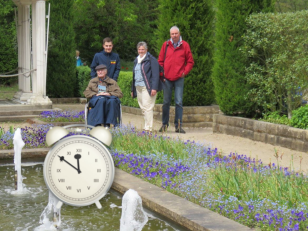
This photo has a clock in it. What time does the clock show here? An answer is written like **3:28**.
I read **11:51**
